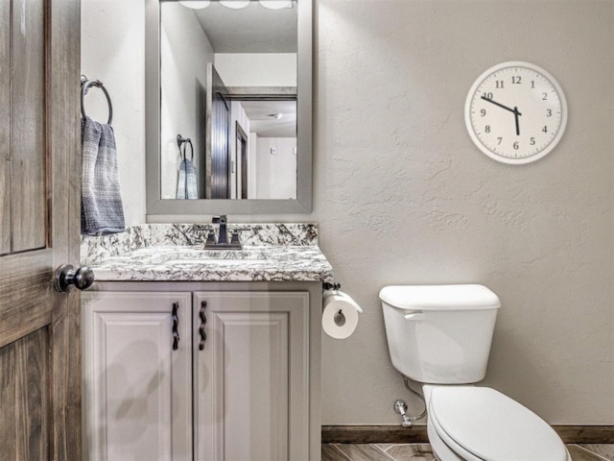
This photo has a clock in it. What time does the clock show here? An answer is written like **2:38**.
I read **5:49**
